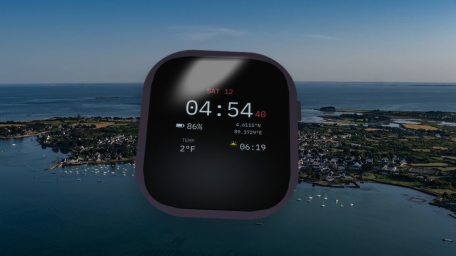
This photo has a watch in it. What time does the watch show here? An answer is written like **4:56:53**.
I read **4:54:40**
